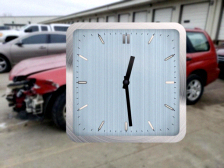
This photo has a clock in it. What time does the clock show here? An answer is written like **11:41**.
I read **12:29**
